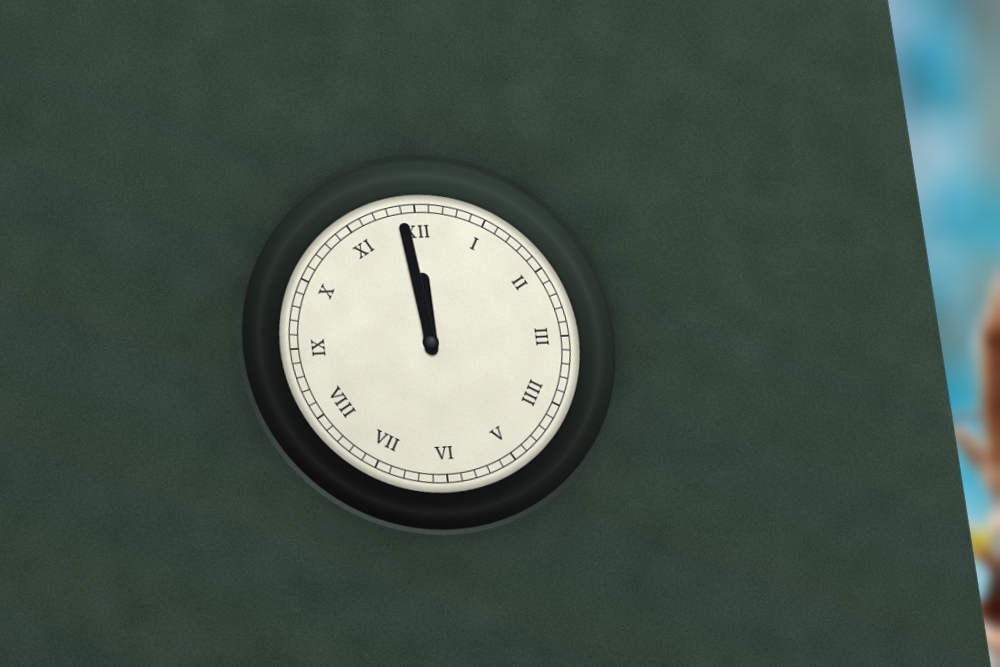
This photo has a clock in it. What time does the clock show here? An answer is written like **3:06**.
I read **11:59**
